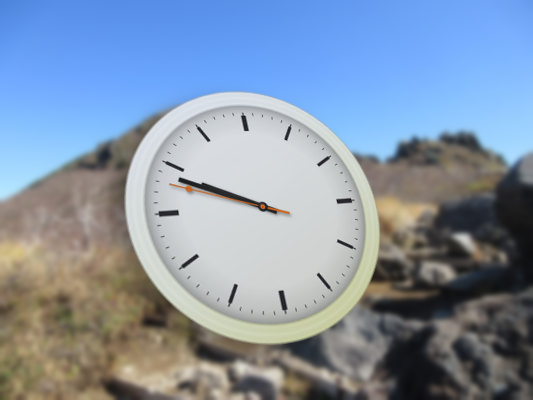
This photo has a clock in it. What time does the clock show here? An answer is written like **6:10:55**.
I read **9:48:48**
